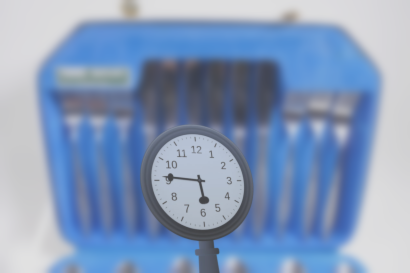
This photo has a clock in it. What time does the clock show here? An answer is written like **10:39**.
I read **5:46**
